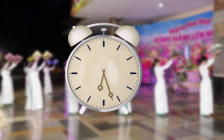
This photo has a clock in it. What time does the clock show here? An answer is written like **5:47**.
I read **6:27**
